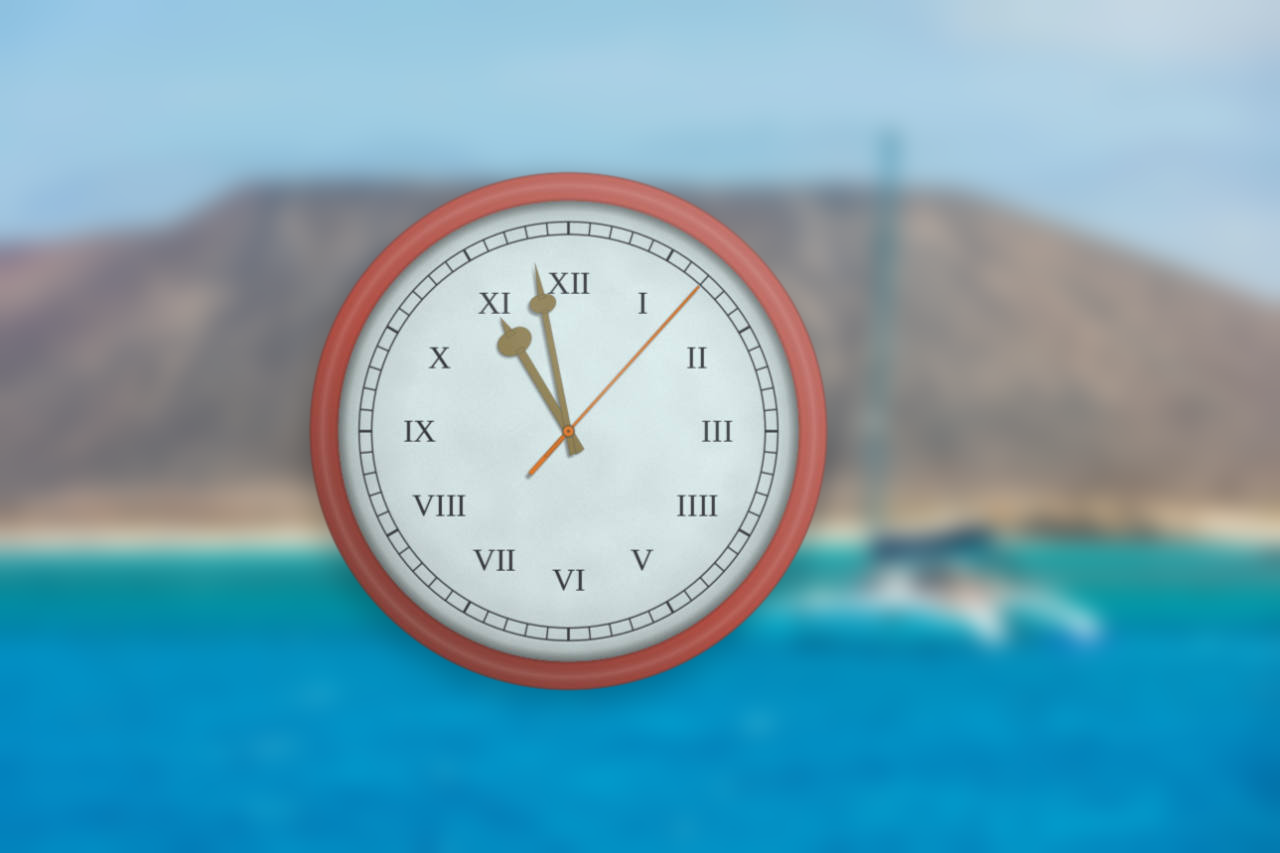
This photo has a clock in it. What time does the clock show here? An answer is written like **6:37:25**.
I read **10:58:07**
